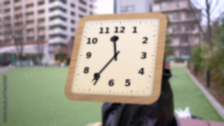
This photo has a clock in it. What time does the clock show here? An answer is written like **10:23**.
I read **11:36**
